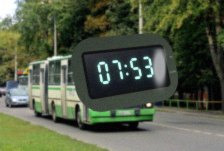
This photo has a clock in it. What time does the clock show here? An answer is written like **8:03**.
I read **7:53**
